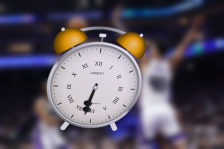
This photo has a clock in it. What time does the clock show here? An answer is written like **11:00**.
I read **6:32**
